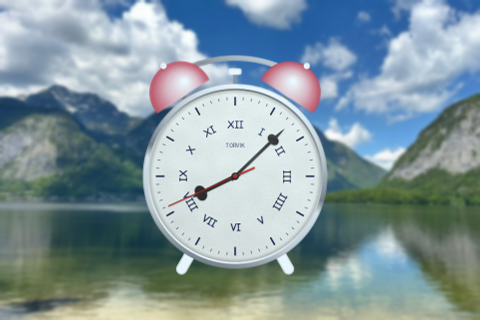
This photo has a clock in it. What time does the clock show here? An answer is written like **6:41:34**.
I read **8:07:41**
